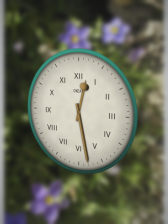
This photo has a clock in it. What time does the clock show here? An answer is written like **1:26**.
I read **12:28**
